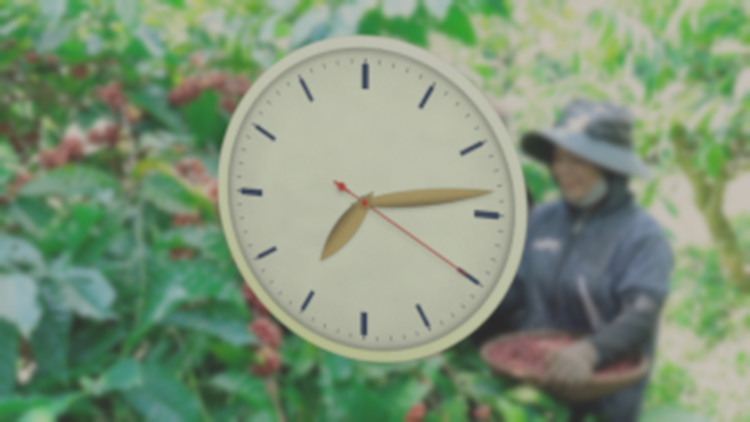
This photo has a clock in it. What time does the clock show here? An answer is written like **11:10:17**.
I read **7:13:20**
